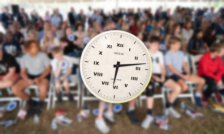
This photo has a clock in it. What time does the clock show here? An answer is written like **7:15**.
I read **6:13**
